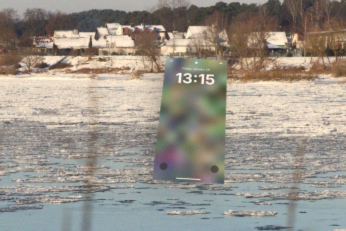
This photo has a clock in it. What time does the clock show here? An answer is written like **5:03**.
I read **13:15**
